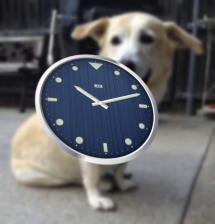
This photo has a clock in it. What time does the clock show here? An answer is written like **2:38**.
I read **10:12**
